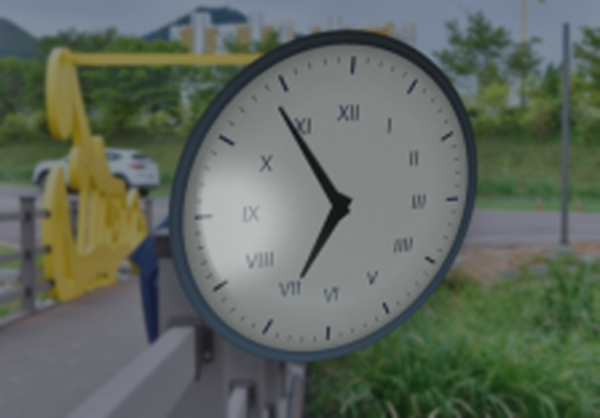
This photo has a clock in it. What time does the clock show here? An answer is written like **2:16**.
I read **6:54**
